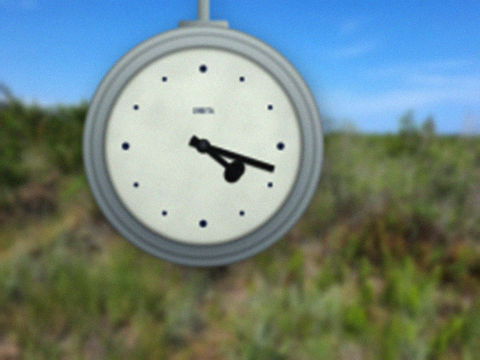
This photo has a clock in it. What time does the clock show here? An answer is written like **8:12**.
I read **4:18**
